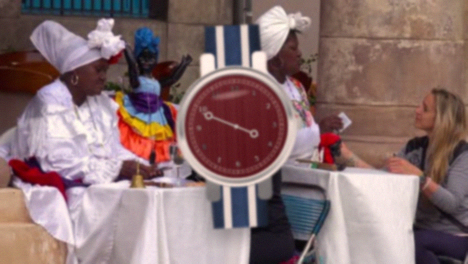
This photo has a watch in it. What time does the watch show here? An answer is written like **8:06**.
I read **3:49**
